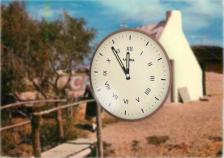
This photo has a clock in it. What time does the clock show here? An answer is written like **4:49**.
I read **11:54**
